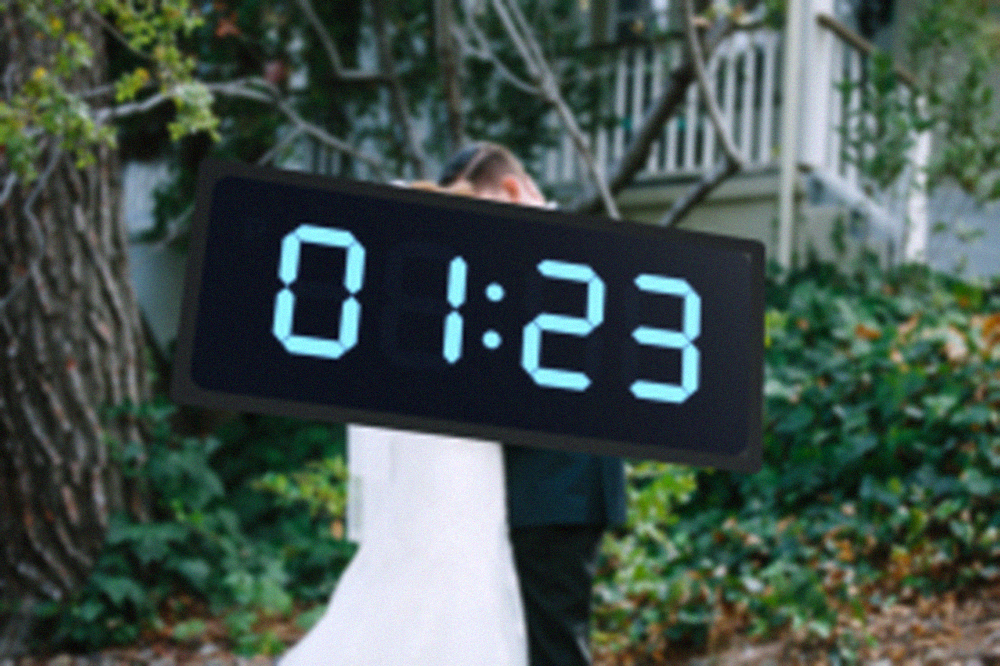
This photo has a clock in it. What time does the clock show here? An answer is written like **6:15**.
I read **1:23**
